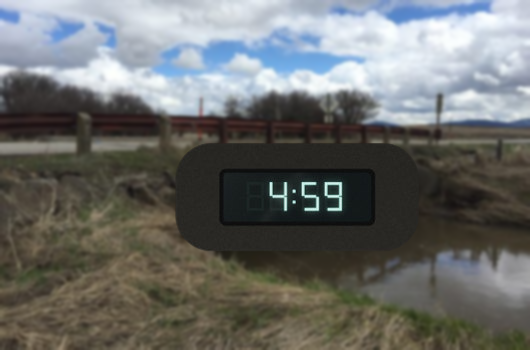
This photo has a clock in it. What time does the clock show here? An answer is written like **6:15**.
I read **4:59**
